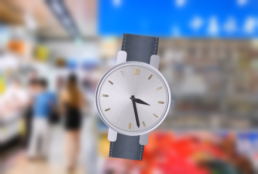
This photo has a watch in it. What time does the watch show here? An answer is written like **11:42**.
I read **3:27**
